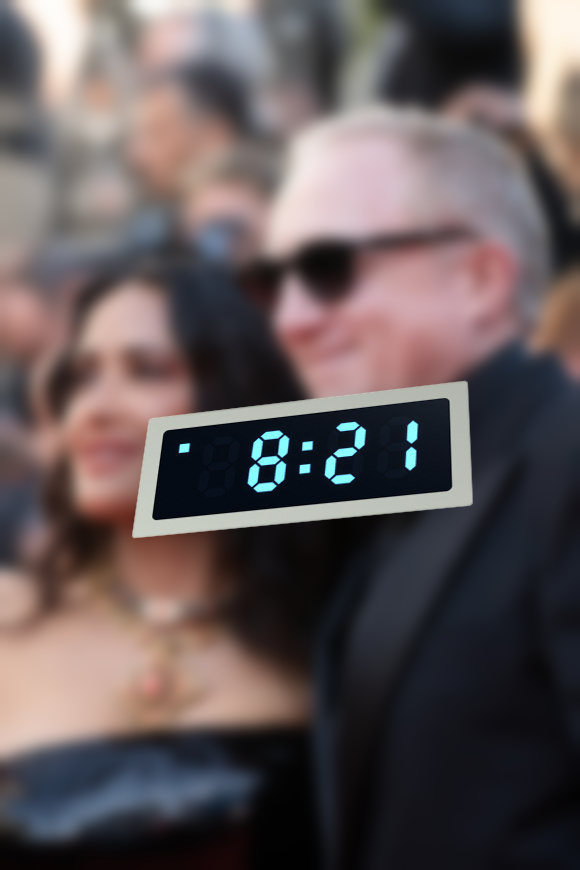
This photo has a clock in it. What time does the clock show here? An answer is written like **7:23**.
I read **8:21**
